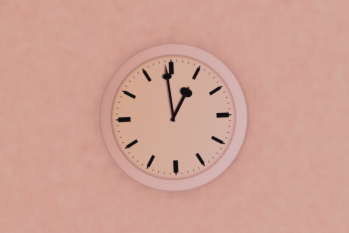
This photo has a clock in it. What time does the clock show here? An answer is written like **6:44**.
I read **12:59**
